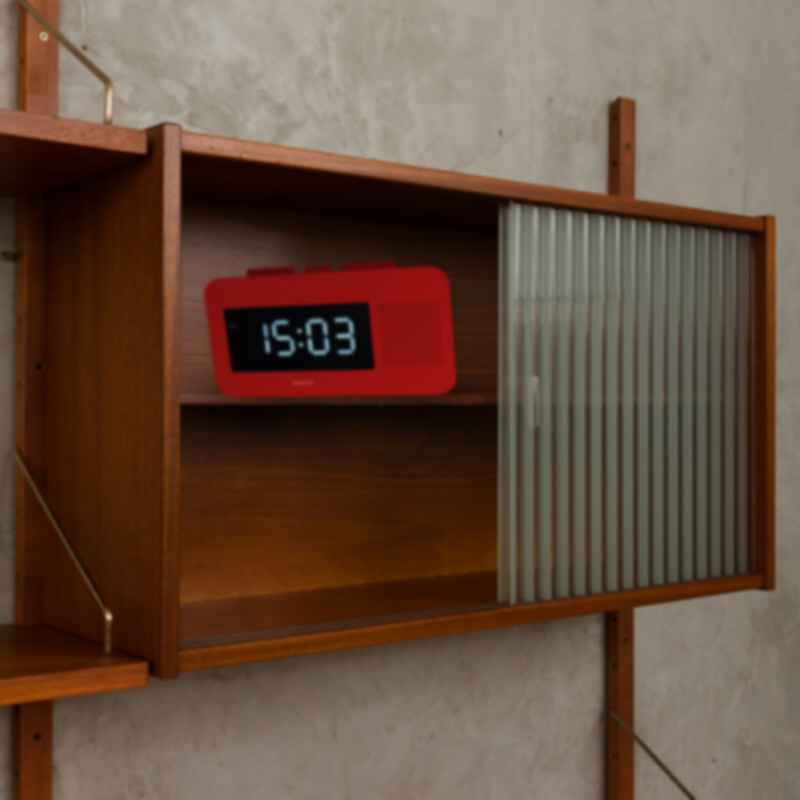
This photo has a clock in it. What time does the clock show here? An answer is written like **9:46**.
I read **15:03**
